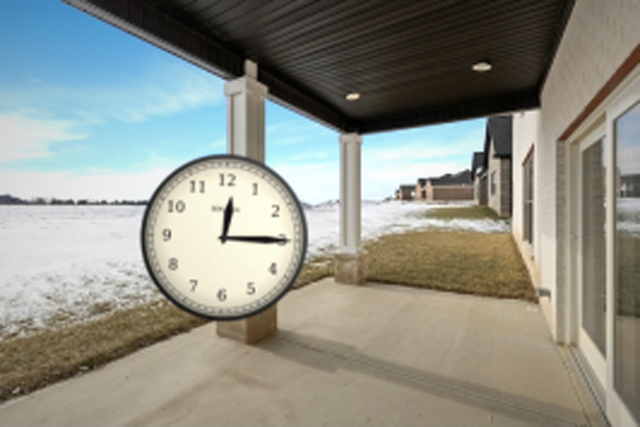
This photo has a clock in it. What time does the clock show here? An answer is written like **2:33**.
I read **12:15**
